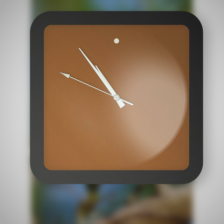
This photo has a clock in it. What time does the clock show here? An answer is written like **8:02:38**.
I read **10:53:49**
